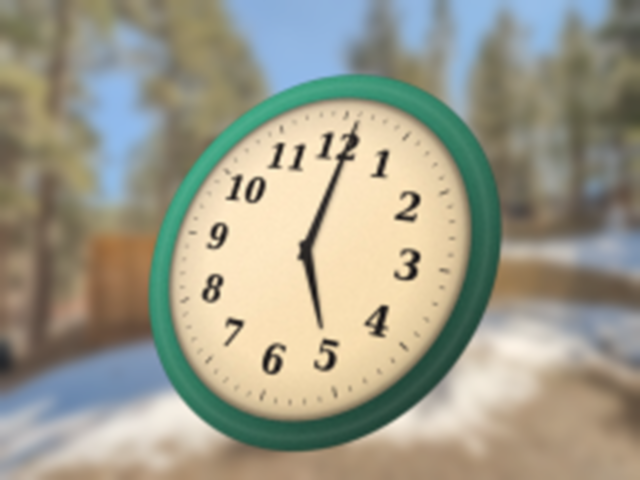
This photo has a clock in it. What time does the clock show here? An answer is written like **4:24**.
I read **5:01**
